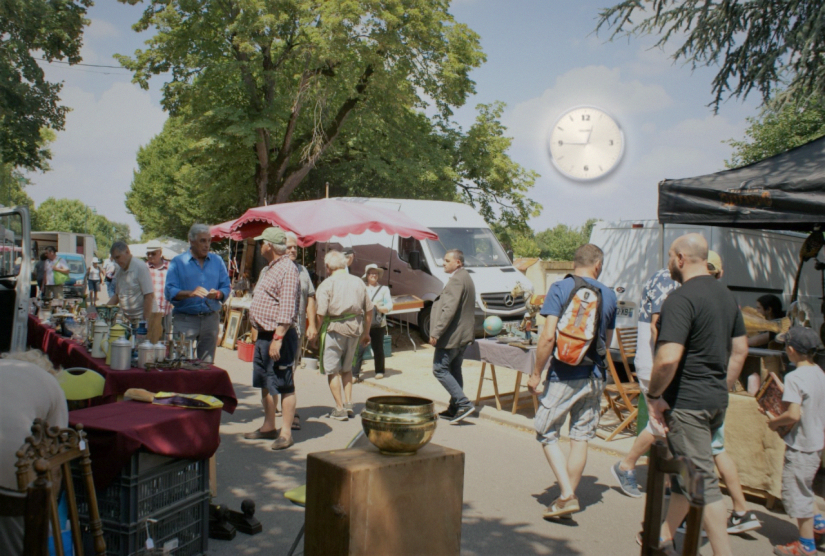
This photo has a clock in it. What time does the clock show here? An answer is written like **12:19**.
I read **12:45**
